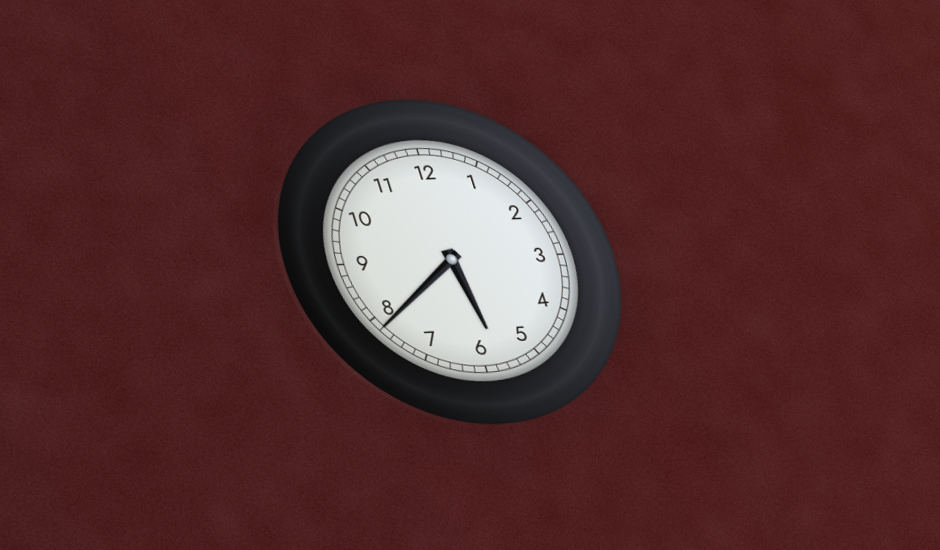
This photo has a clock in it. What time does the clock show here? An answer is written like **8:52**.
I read **5:39**
